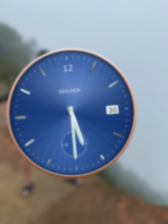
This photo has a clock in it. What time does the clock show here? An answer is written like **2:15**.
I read **5:30**
